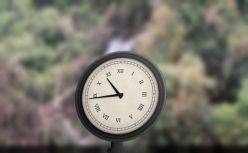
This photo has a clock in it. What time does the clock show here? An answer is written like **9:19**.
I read **10:44**
